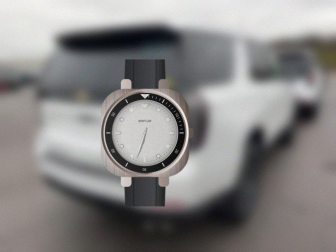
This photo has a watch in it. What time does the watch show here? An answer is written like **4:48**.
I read **6:33**
